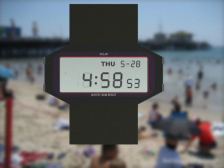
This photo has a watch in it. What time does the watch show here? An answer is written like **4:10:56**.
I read **4:58:53**
